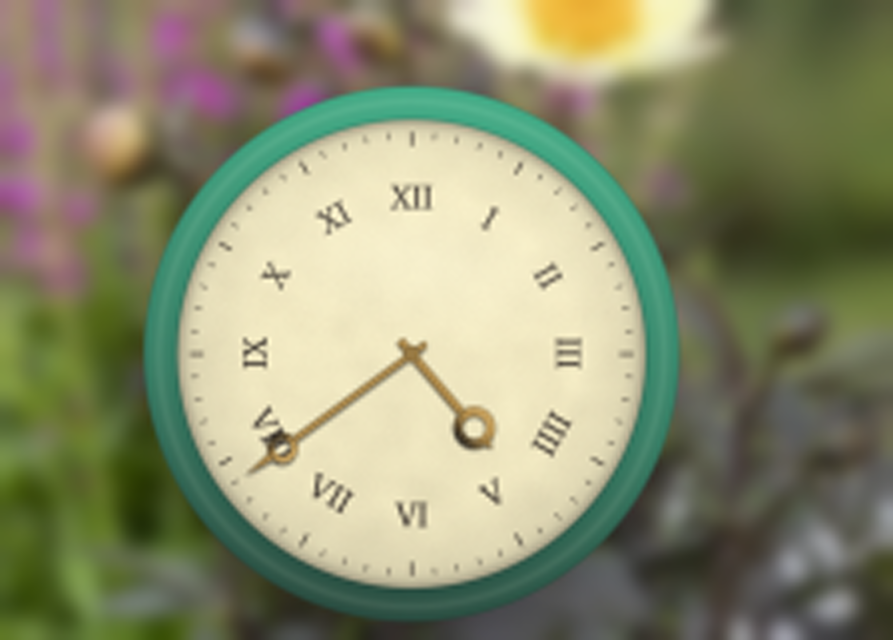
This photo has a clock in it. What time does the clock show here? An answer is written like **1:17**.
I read **4:39**
